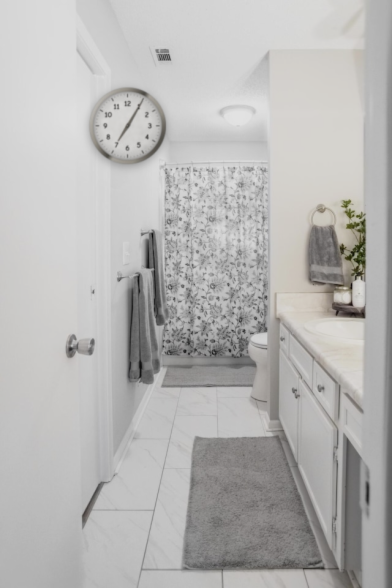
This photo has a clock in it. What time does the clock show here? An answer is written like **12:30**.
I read **7:05**
